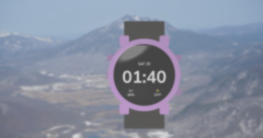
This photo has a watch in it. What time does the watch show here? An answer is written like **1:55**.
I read **1:40**
